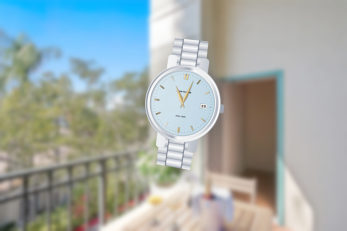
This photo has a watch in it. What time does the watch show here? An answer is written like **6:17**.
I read **11:03**
